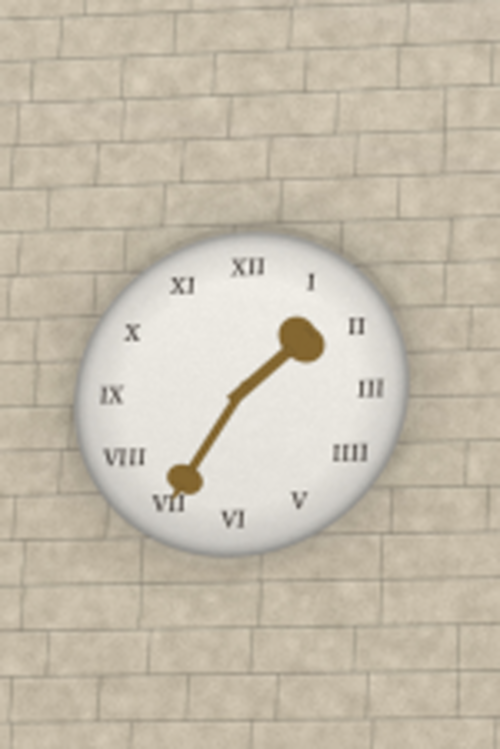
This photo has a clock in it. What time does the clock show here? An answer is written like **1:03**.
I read **1:35**
